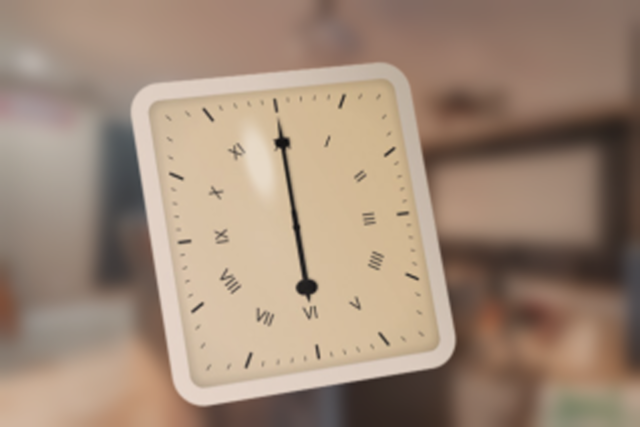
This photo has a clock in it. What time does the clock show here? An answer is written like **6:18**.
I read **6:00**
